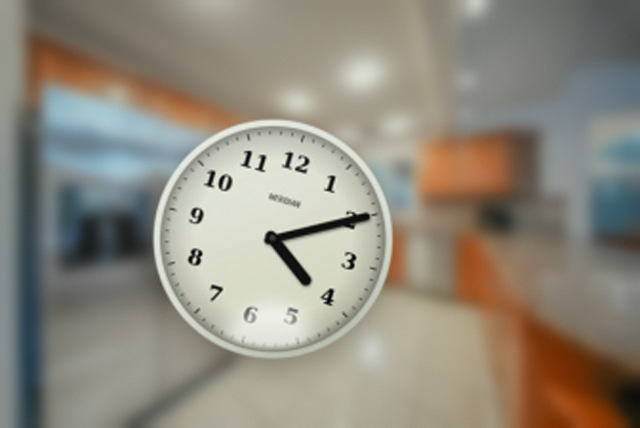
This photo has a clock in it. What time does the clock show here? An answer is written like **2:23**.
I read **4:10**
